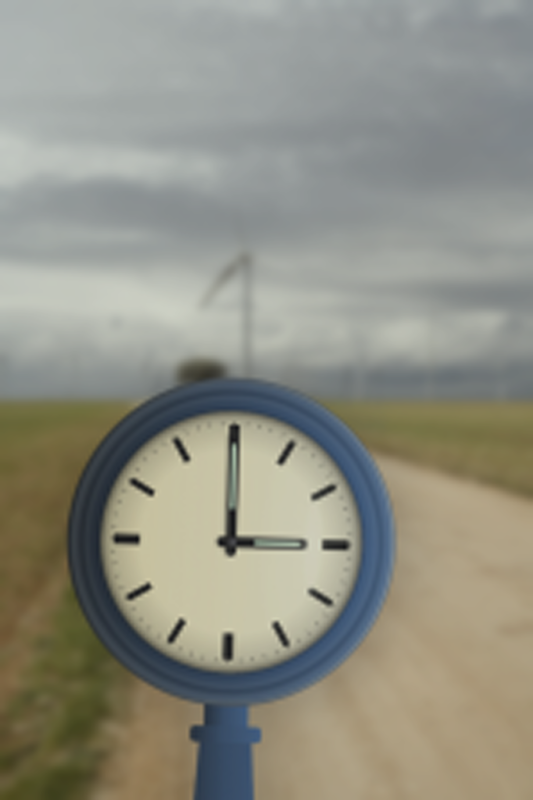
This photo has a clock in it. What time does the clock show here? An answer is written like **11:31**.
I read **3:00**
